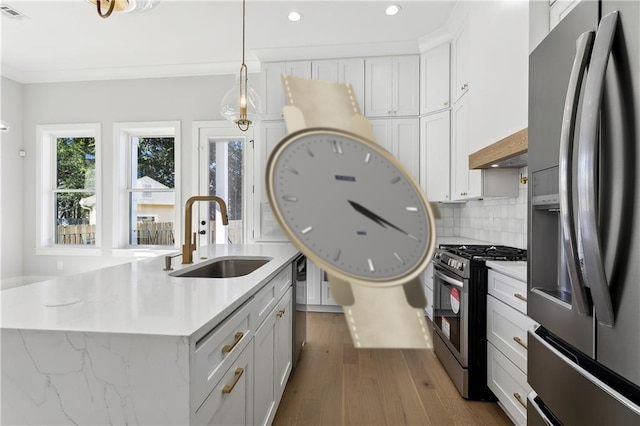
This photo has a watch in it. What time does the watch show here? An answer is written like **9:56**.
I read **4:20**
